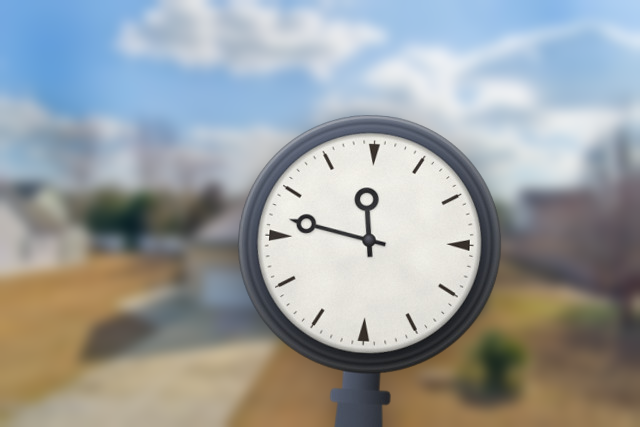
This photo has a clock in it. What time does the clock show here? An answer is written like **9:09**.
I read **11:47**
